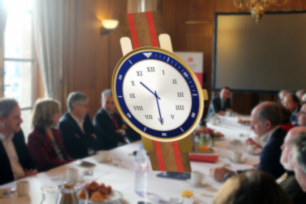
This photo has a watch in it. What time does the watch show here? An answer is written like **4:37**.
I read **10:30**
